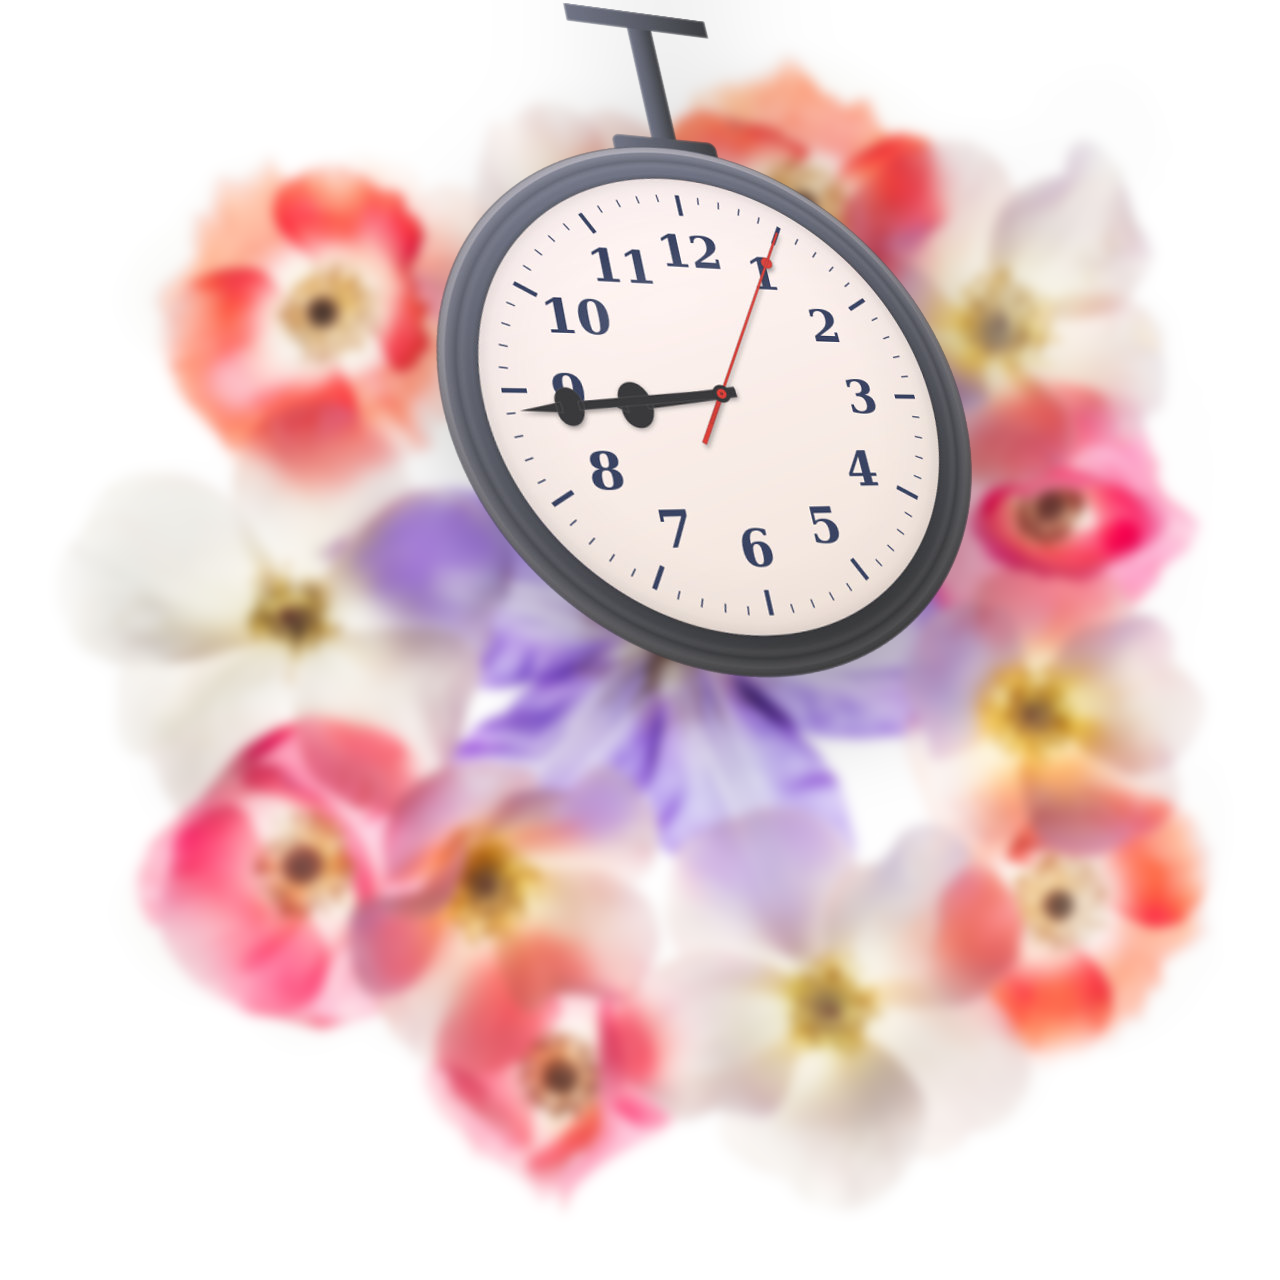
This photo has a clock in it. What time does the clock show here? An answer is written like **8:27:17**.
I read **8:44:05**
